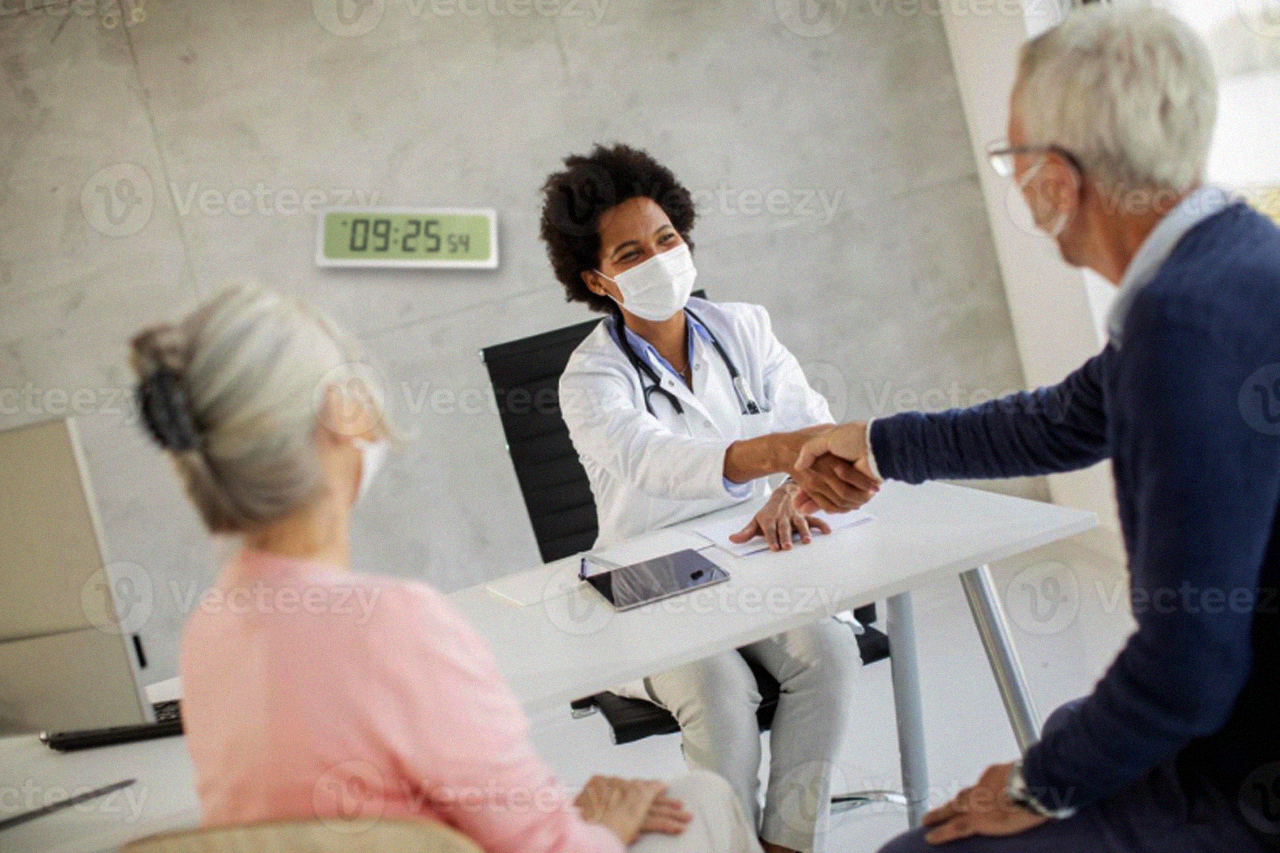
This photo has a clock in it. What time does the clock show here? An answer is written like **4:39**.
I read **9:25**
